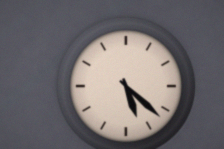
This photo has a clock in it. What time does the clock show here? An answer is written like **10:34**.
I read **5:22**
